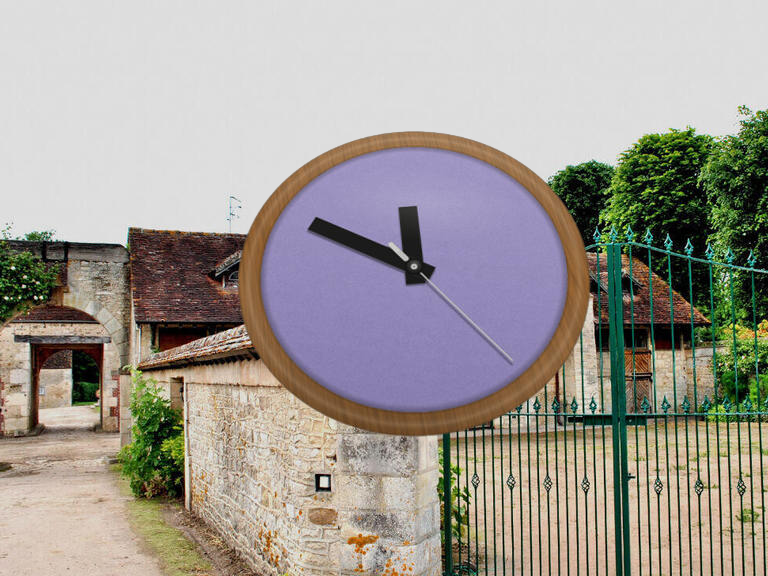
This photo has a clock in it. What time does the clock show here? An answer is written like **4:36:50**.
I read **11:49:23**
